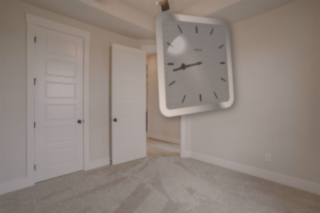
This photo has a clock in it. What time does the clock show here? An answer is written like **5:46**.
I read **8:43**
